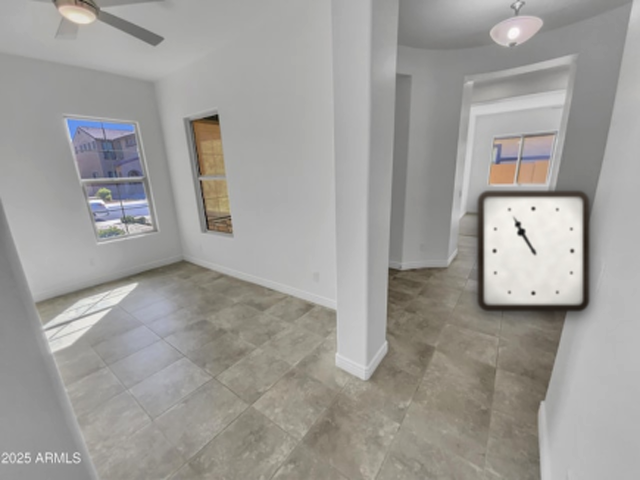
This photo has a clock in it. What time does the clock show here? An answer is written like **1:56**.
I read **10:55**
